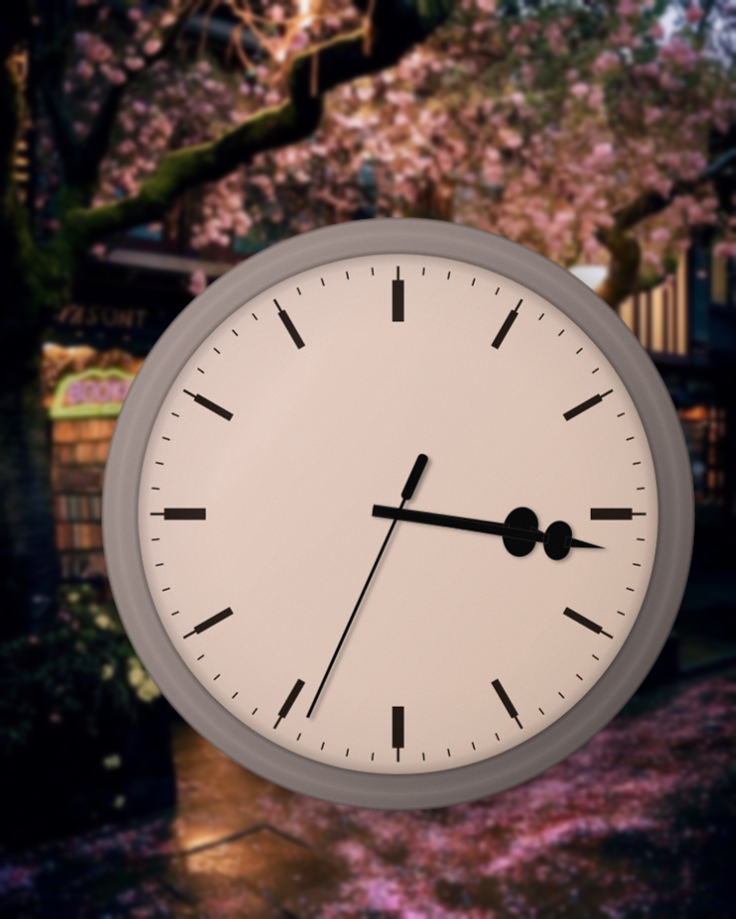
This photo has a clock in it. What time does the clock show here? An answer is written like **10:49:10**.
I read **3:16:34**
